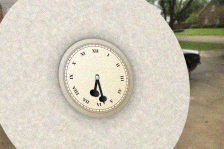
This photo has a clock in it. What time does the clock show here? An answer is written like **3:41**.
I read **6:28**
